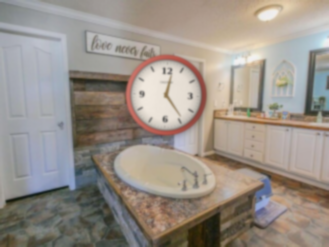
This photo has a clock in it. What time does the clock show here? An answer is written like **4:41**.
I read **12:24**
